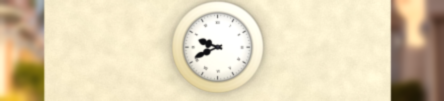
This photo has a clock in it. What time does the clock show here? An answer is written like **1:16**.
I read **9:41**
